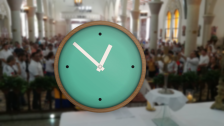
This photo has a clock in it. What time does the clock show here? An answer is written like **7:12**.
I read **12:52**
